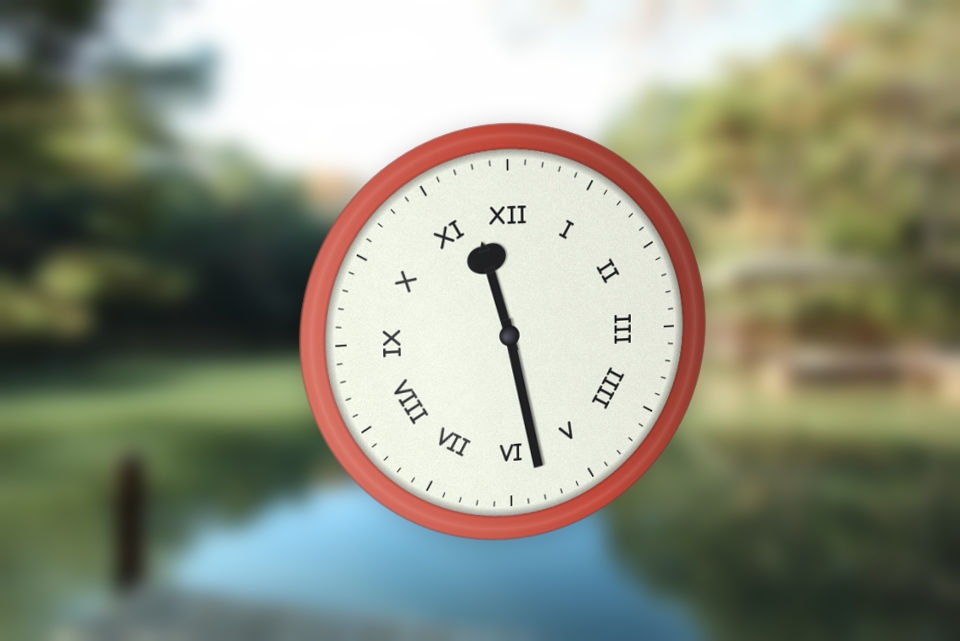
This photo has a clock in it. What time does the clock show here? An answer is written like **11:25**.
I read **11:28**
